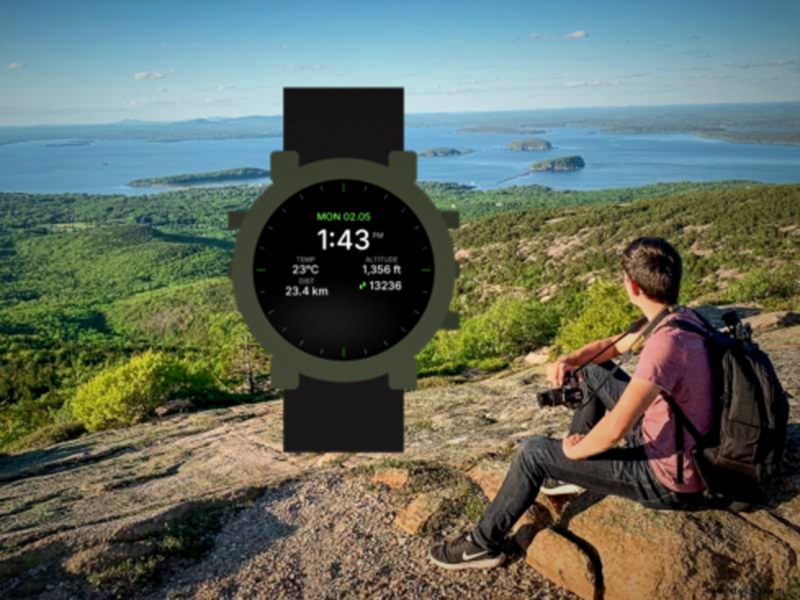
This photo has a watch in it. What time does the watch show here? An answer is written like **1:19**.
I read **1:43**
